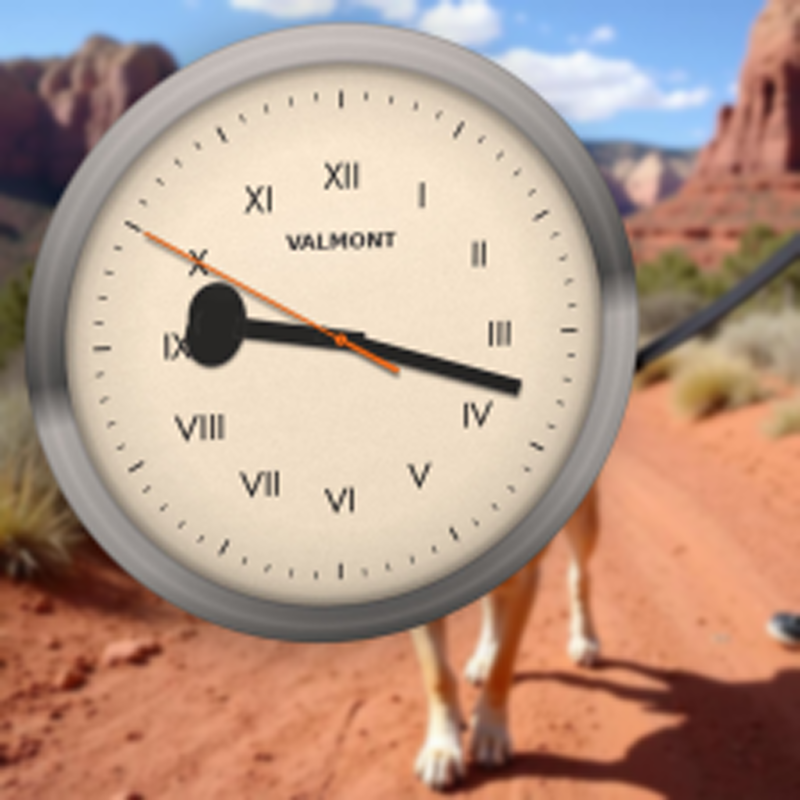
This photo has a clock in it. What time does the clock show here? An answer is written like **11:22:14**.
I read **9:17:50**
